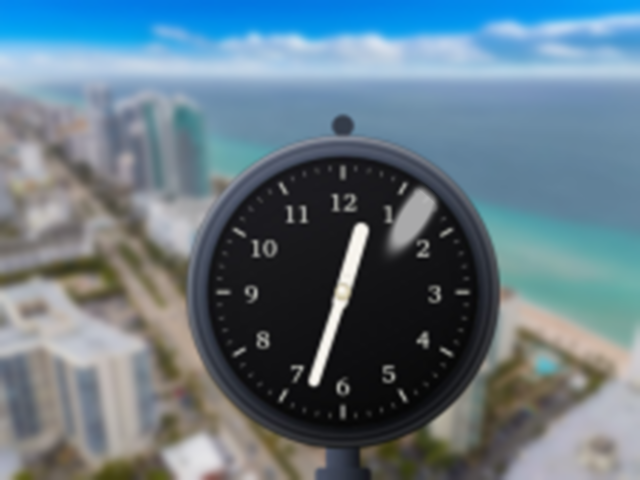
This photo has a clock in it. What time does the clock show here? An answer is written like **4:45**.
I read **12:33**
